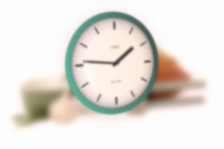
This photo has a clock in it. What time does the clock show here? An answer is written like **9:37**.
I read **1:46**
